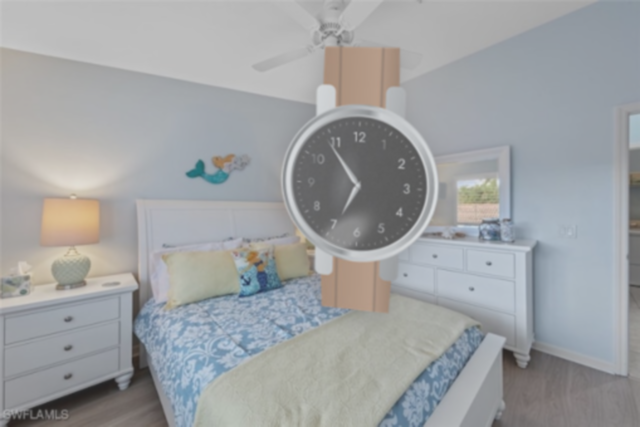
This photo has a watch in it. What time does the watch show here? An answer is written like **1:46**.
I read **6:54**
